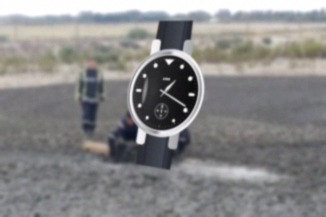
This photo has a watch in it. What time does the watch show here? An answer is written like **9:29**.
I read **1:19**
